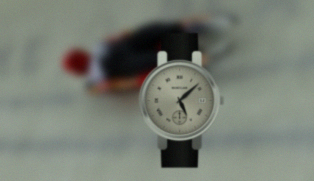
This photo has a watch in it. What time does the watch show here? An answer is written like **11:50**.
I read **5:08**
